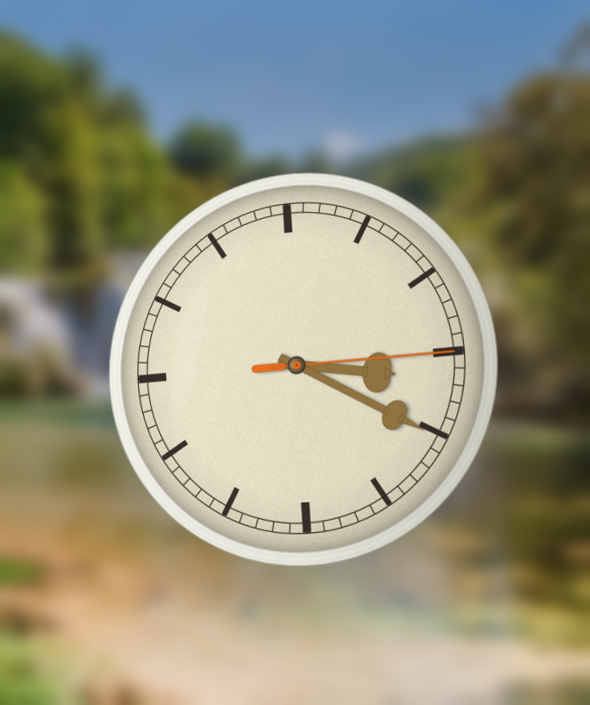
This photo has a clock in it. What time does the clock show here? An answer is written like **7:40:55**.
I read **3:20:15**
